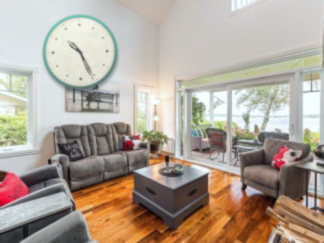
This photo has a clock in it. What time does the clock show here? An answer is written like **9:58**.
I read **10:26**
